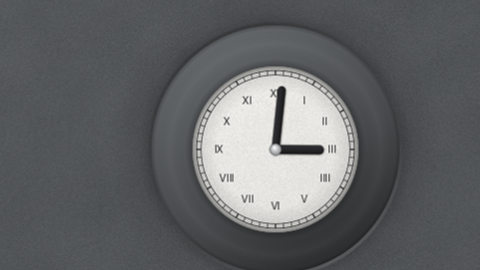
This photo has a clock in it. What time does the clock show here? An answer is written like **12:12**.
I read **3:01**
